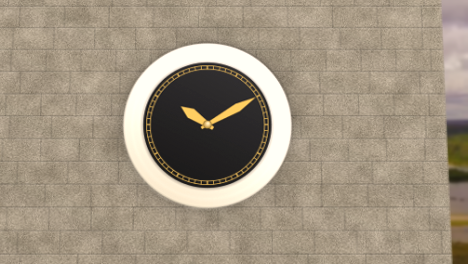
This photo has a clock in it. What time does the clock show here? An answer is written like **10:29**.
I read **10:10**
